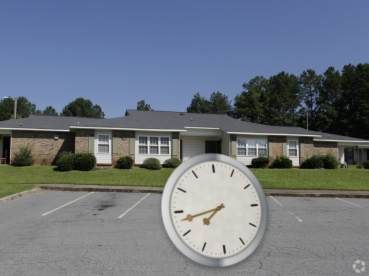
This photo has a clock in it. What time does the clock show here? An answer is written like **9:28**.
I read **7:43**
